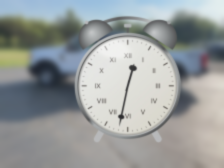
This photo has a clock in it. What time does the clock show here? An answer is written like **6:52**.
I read **12:32**
